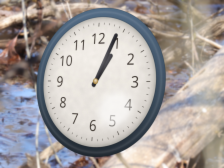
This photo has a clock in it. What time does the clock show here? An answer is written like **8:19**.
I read **1:04**
